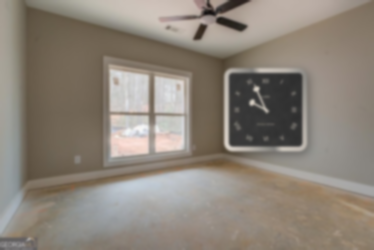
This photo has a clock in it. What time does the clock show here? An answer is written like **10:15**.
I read **9:56**
